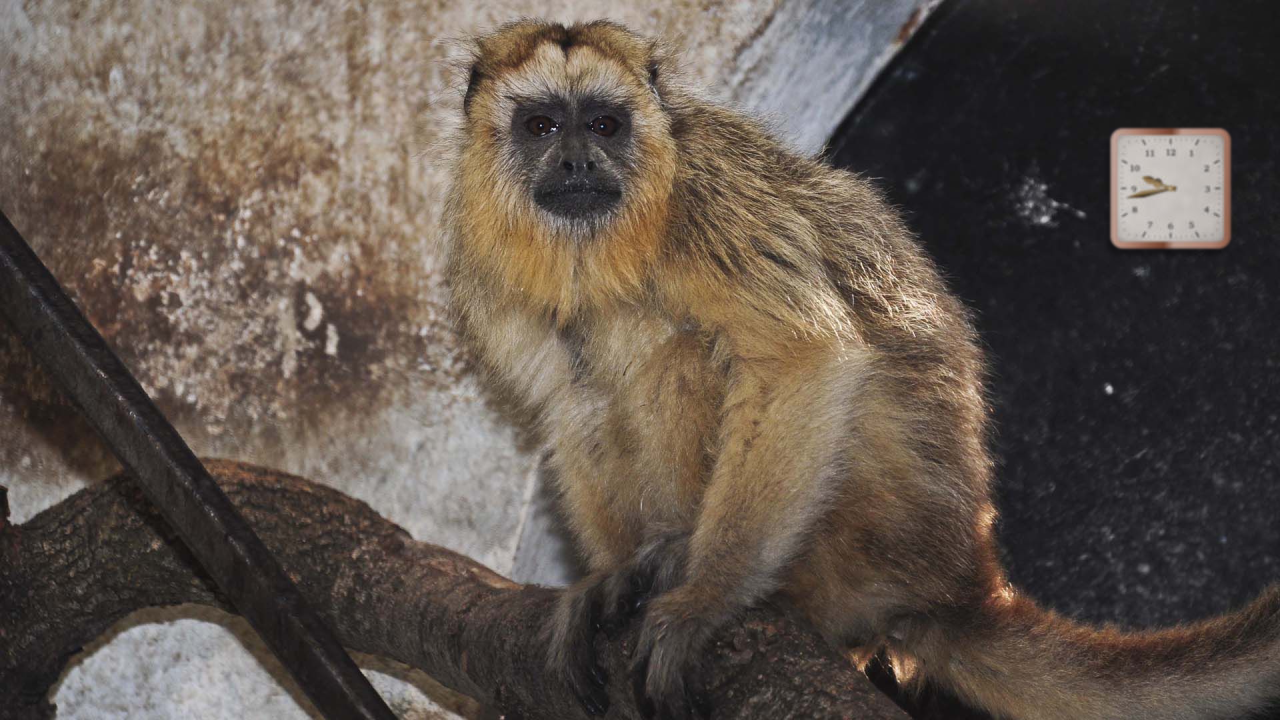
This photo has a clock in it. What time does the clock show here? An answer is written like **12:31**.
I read **9:43**
